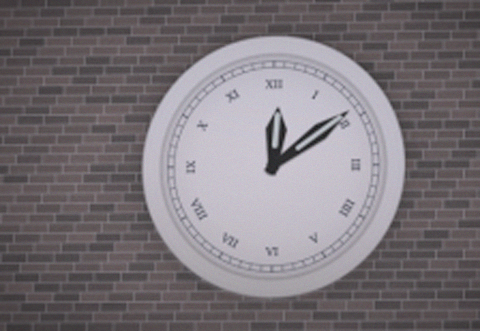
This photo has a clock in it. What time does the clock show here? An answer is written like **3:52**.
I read **12:09**
